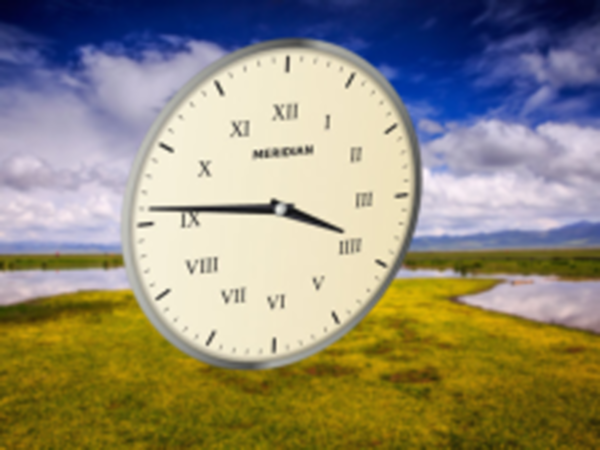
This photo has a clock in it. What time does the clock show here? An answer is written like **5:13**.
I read **3:46**
